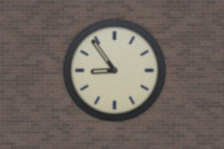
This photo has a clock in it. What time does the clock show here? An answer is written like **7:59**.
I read **8:54**
